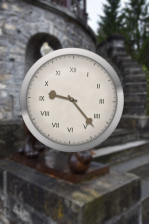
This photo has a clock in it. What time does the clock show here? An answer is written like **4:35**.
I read **9:23**
